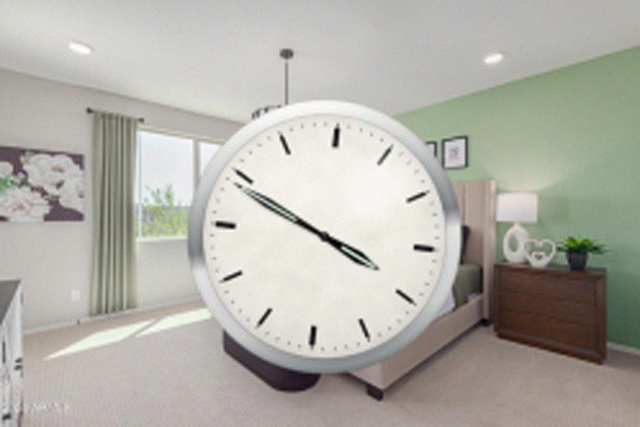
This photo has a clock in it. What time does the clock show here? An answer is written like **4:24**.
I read **3:49**
